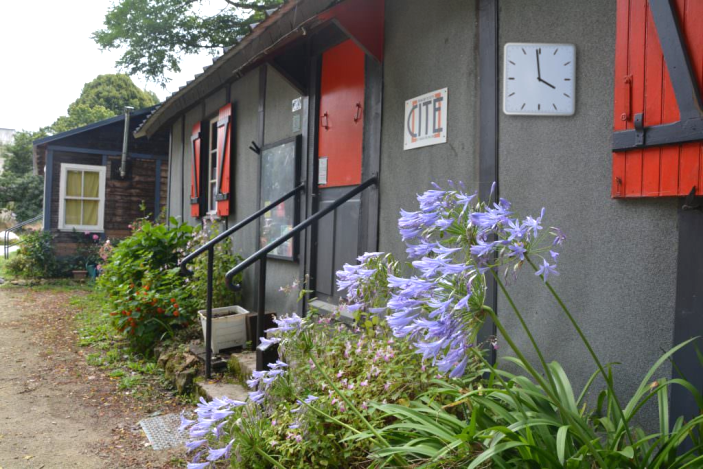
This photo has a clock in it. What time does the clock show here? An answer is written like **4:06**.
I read **3:59**
